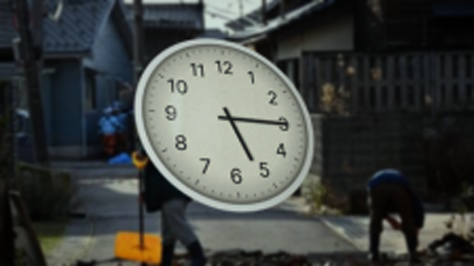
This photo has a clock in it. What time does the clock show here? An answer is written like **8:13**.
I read **5:15**
